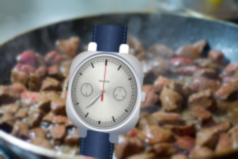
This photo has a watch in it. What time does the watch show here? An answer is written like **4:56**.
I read **7:37**
